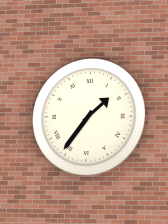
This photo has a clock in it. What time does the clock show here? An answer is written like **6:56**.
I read **1:36**
